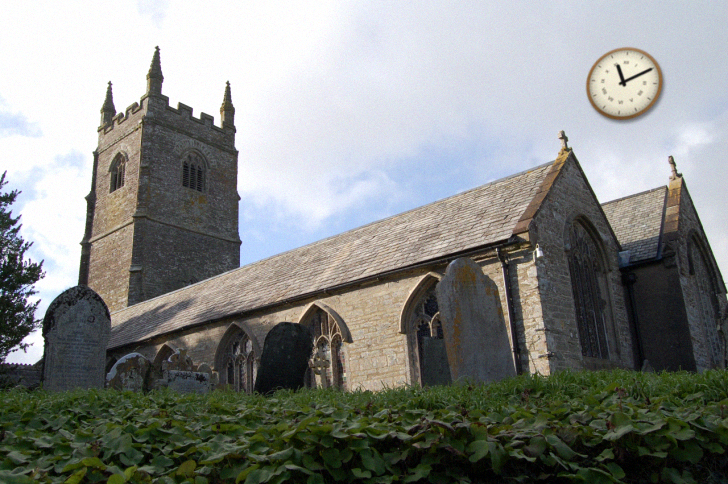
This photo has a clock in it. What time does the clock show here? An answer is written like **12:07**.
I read **11:10**
